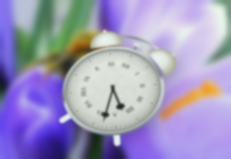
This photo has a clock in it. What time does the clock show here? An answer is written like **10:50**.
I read **4:28**
